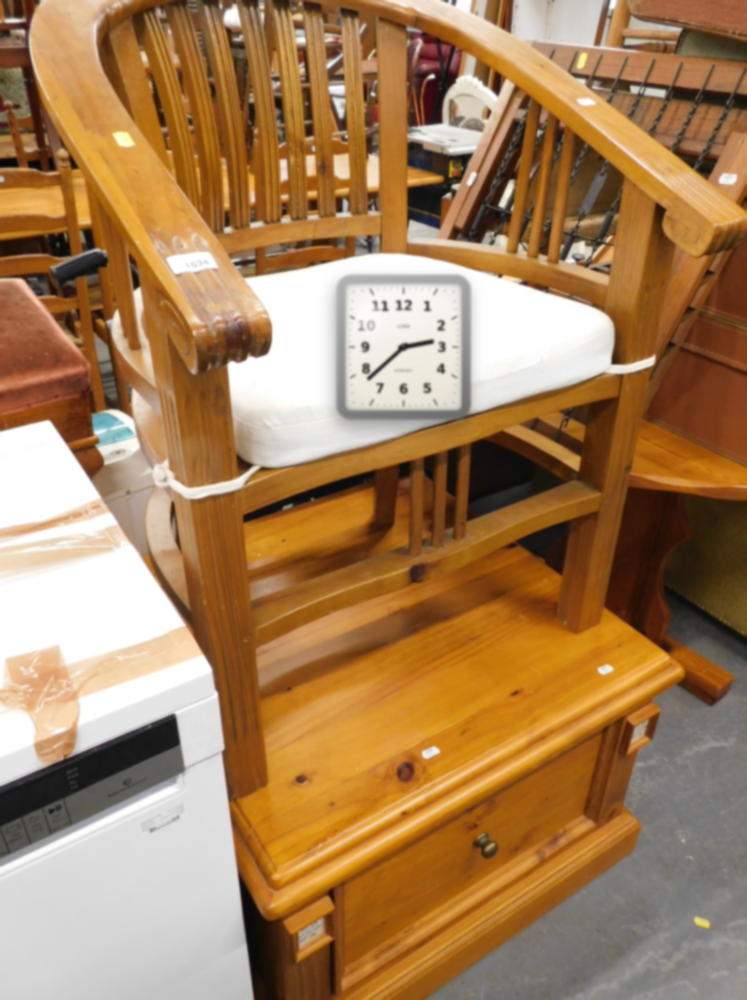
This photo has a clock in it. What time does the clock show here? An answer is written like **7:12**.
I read **2:38**
